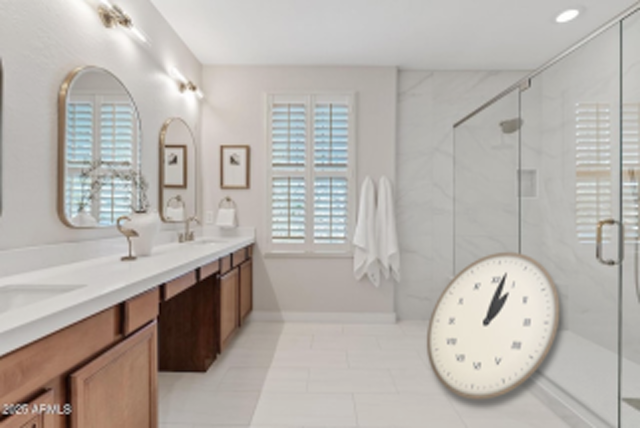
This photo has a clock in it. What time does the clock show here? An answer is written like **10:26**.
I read **1:02**
